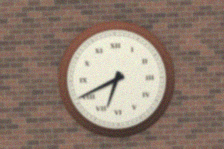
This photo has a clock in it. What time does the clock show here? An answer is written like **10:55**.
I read **6:41**
